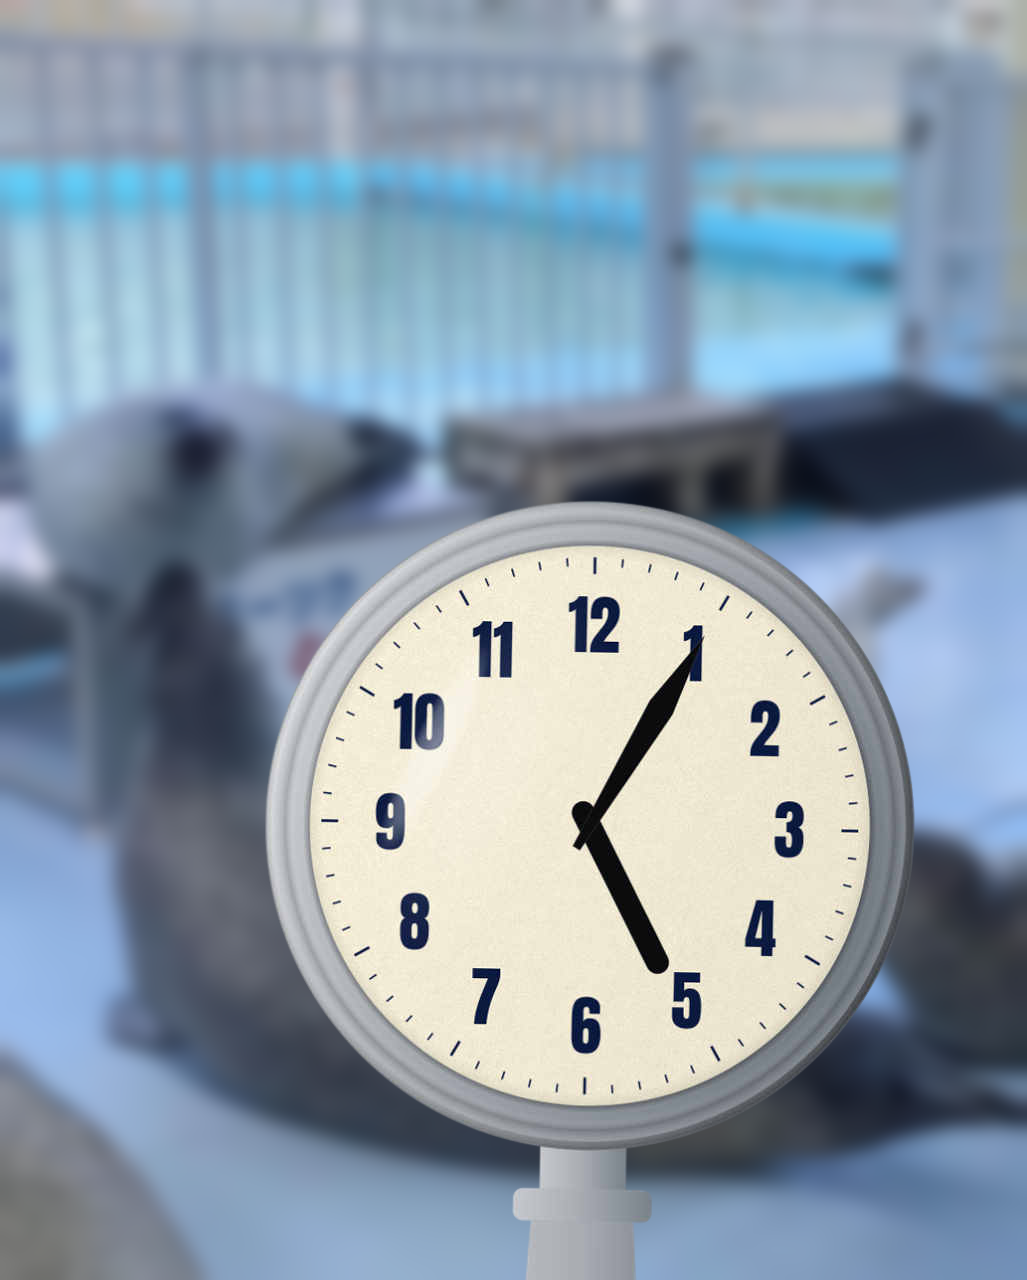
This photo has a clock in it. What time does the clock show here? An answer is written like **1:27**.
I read **5:05**
